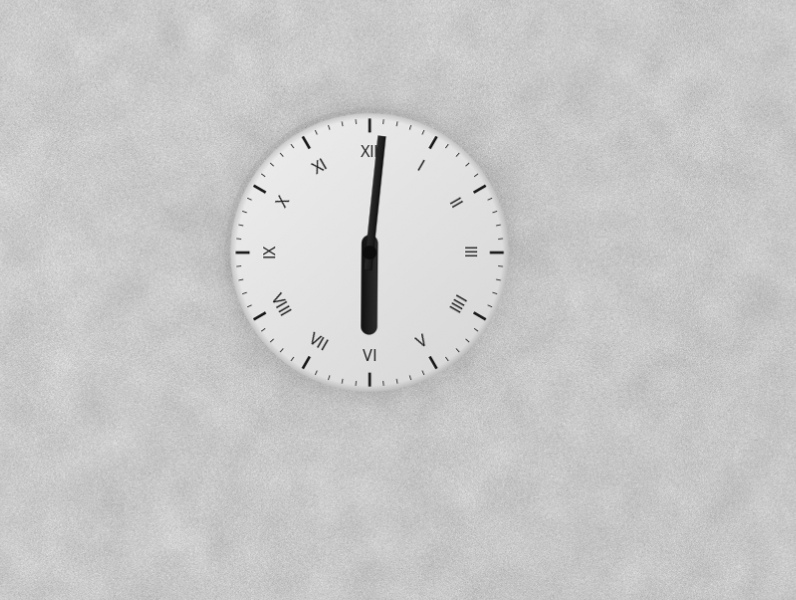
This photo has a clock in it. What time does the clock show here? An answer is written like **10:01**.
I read **6:01**
